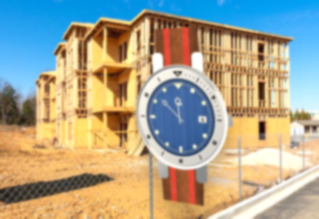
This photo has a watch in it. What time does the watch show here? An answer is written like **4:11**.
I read **11:52**
